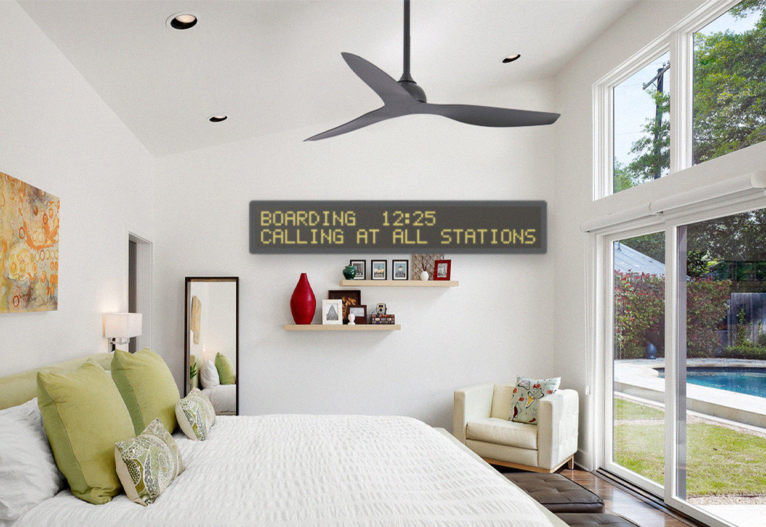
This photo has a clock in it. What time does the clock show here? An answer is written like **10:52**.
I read **12:25**
